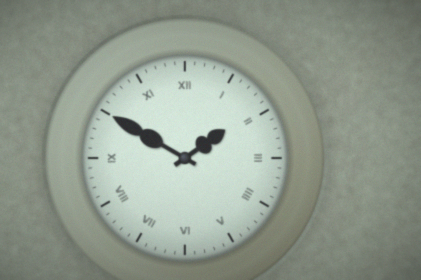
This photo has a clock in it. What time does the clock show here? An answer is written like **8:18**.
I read **1:50**
